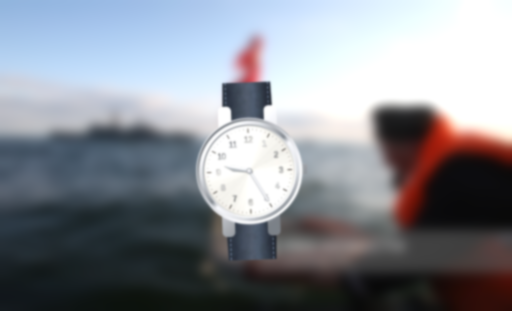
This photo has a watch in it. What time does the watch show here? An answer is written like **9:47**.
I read **9:25**
